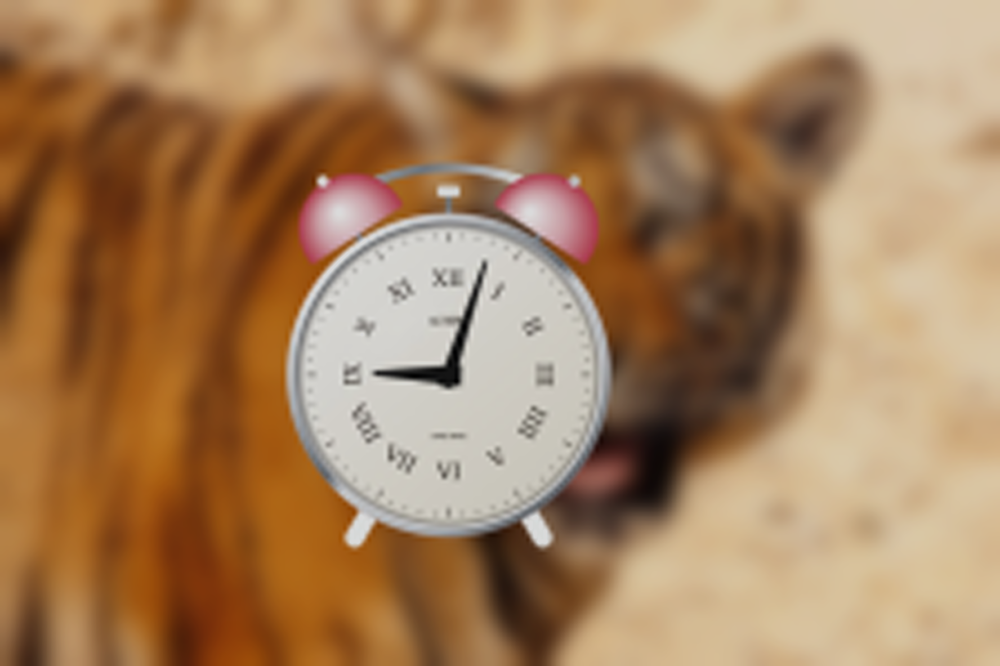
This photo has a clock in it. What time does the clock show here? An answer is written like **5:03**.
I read **9:03**
